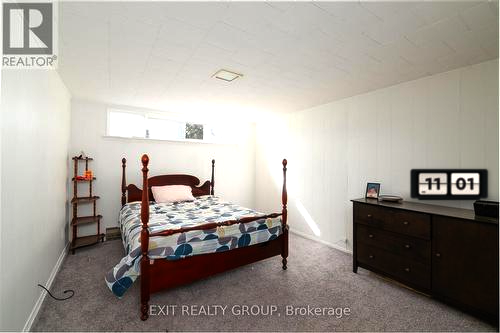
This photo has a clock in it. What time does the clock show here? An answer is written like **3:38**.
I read **11:01**
